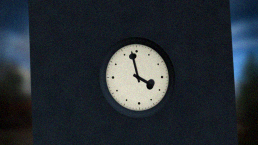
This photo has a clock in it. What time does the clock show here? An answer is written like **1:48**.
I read **3:58**
